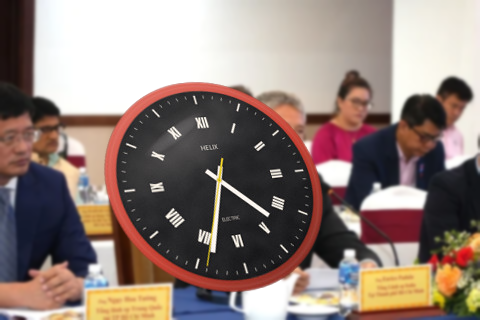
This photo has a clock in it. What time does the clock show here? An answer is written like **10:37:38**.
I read **4:33:34**
